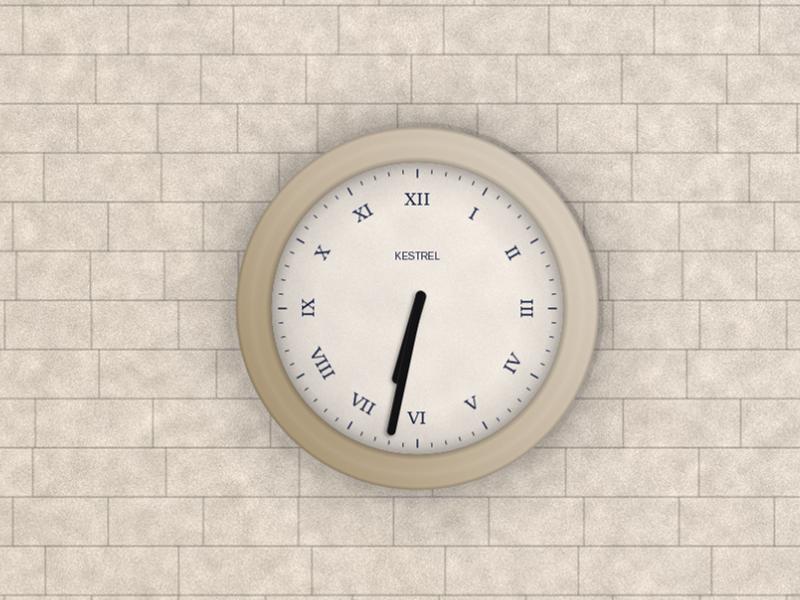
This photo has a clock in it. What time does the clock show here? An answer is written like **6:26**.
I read **6:32**
